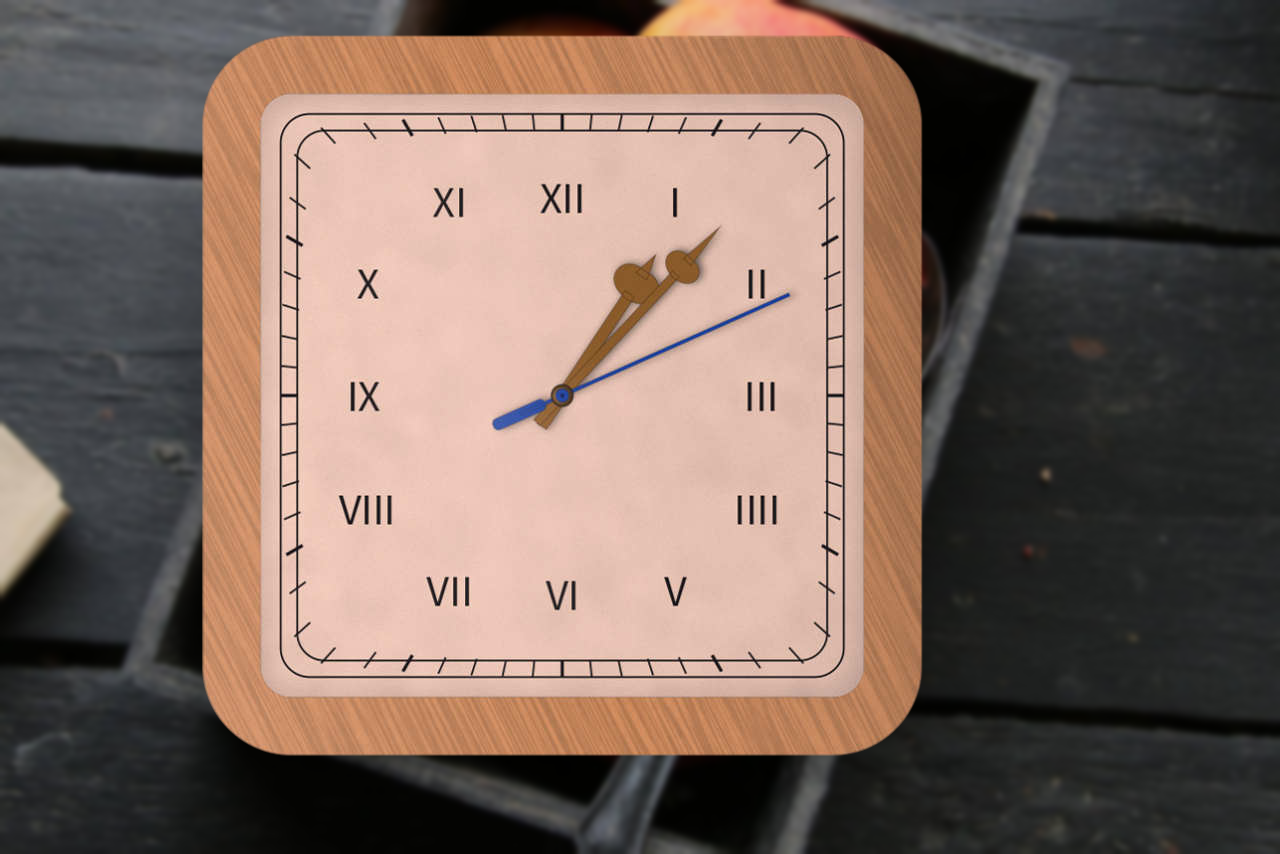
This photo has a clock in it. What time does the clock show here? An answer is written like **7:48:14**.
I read **1:07:11**
